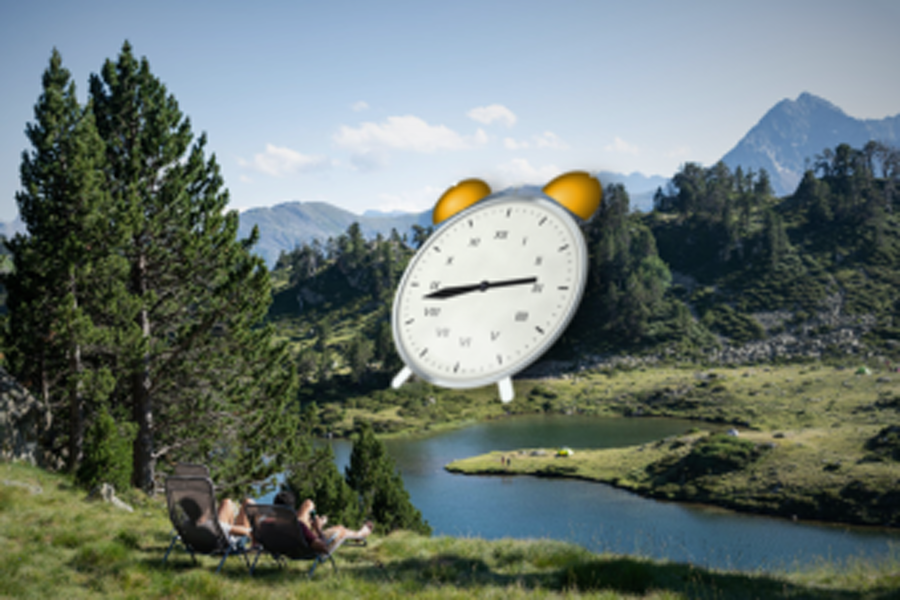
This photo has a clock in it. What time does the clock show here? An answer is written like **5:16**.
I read **2:43**
